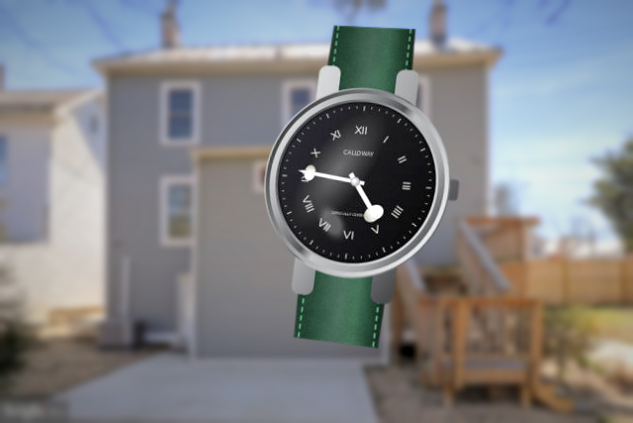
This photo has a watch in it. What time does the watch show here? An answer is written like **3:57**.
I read **4:46**
